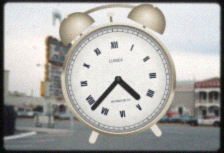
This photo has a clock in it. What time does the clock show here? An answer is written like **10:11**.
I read **4:38**
